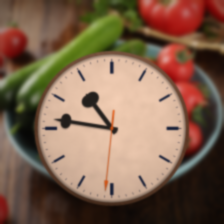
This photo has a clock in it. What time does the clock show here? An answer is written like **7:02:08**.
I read **10:46:31**
